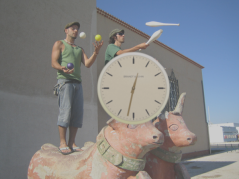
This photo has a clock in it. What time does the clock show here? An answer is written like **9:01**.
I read **12:32**
